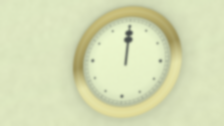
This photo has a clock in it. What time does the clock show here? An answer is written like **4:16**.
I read **12:00**
